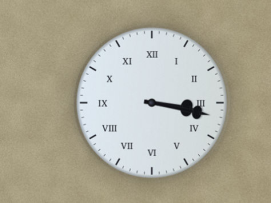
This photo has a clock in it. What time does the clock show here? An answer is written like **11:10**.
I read **3:17**
